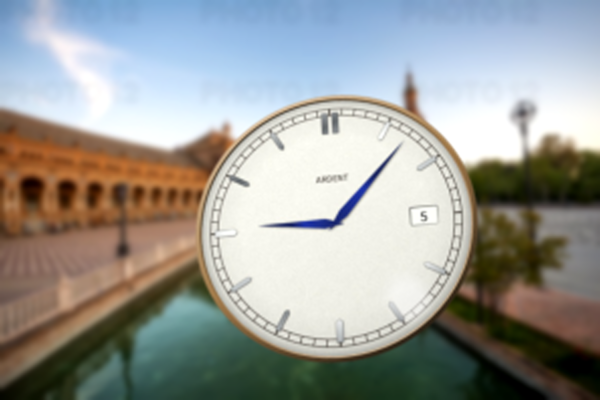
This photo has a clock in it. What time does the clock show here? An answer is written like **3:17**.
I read **9:07**
